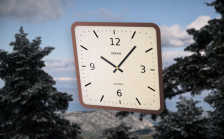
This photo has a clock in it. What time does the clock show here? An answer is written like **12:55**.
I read **10:07**
